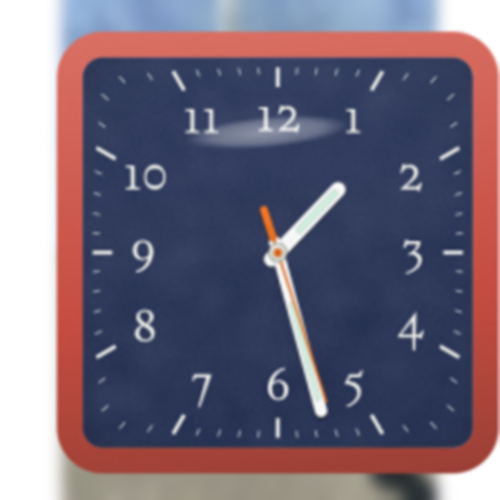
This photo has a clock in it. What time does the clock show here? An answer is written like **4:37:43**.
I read **1:27:27**
